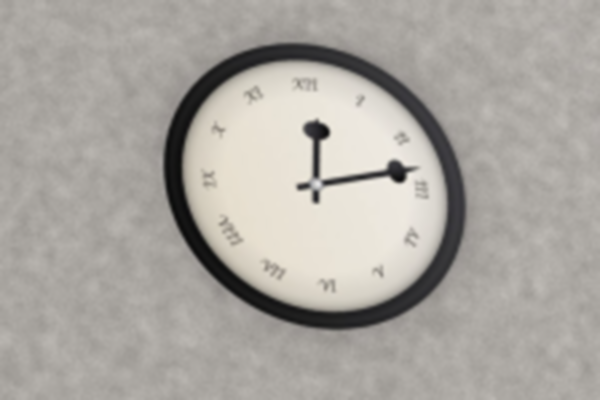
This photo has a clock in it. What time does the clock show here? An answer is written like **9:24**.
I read **12:13**
